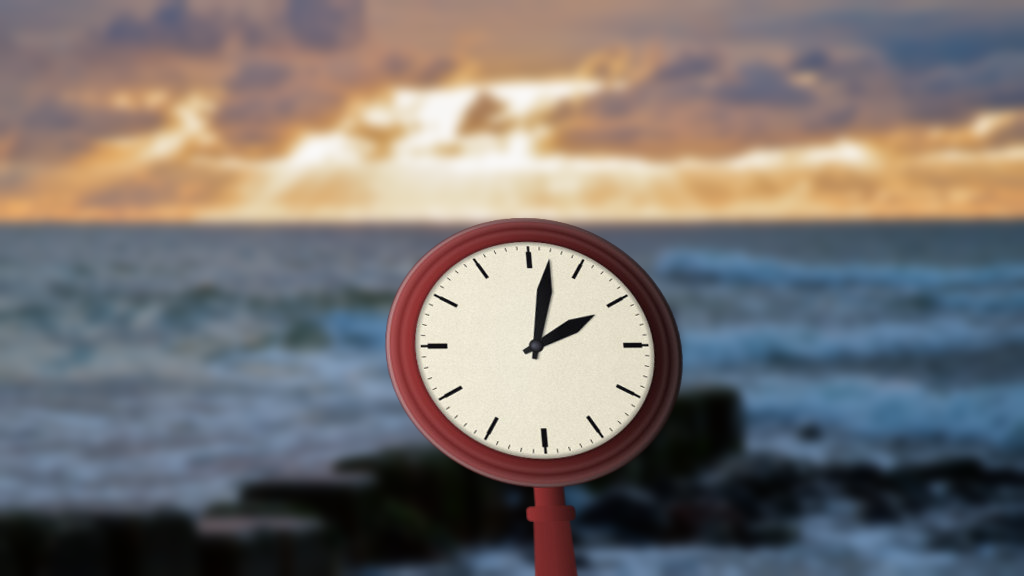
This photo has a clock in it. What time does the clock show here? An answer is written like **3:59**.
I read **2:02**
